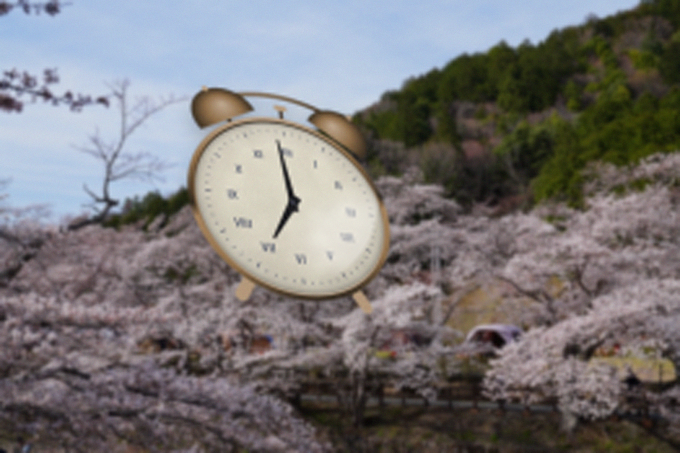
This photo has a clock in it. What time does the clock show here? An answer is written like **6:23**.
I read **6:59**
